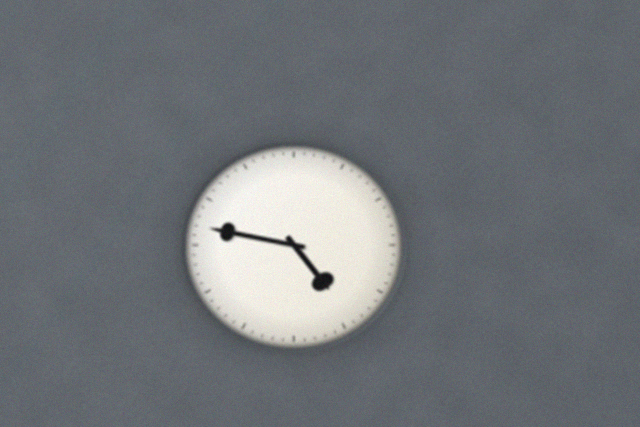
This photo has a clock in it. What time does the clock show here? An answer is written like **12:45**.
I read **4:47**
